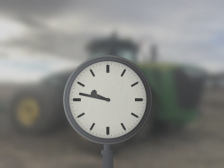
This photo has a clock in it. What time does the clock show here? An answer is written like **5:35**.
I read **9:47**
